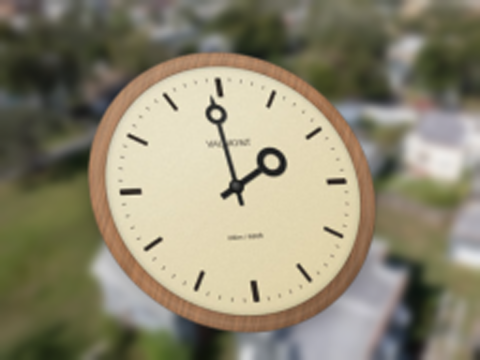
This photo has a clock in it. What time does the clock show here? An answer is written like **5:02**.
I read **1:59**
